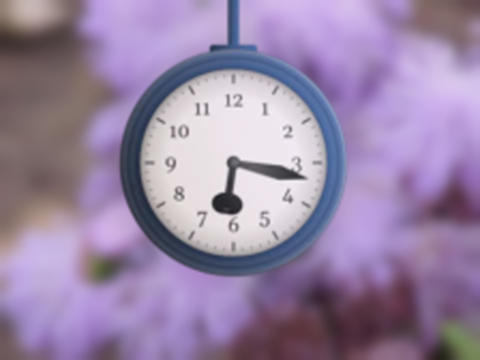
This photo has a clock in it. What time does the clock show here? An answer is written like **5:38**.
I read **6:17**
